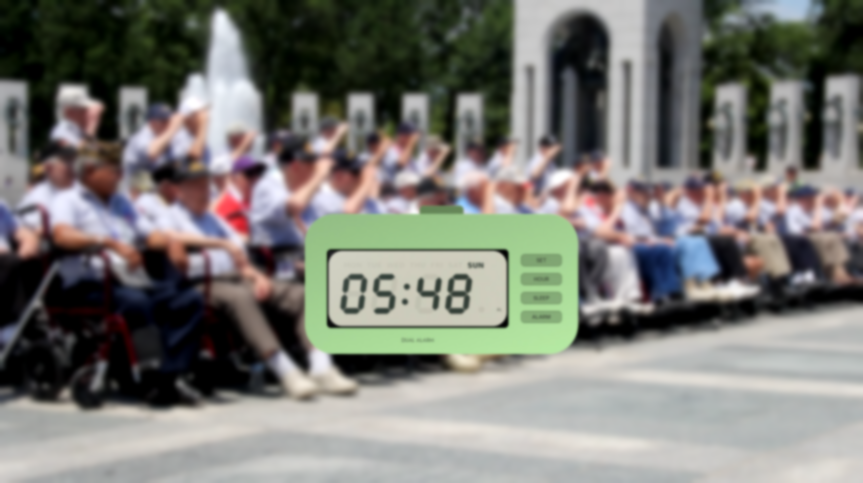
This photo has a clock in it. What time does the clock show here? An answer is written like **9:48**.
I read **5:48**
